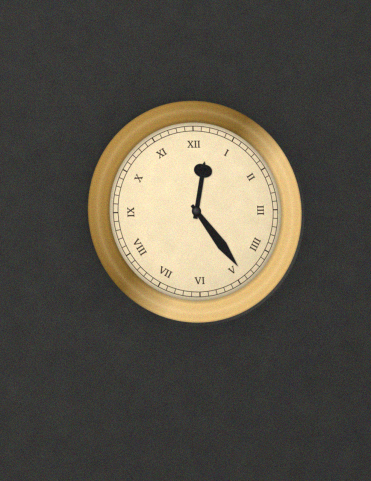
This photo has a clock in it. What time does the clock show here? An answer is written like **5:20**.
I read **12:24**
